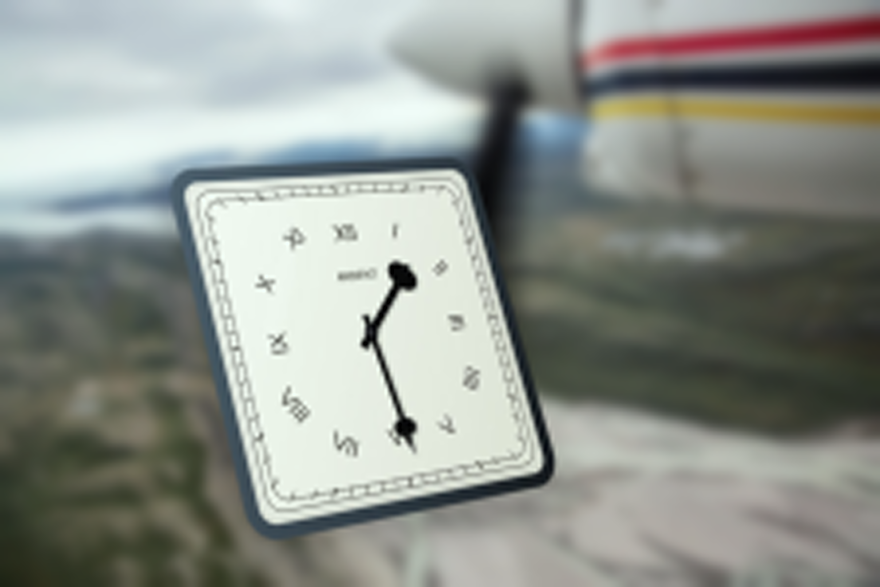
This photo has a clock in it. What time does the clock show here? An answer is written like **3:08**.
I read **1:29**
